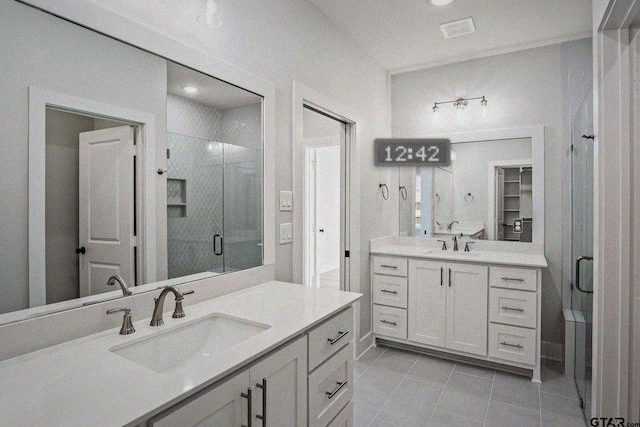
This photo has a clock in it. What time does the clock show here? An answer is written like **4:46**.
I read **12:42**
